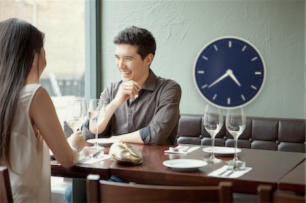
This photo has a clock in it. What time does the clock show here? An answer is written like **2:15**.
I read **4:39**
